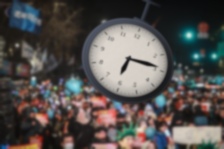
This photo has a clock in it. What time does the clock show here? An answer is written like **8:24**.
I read **6:14**
